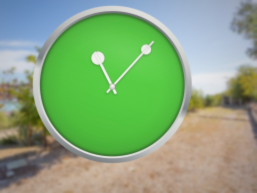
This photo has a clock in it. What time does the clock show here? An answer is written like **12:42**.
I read **11:07**
